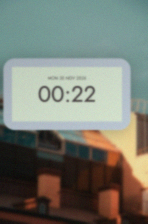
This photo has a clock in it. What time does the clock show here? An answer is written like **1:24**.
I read **0:22**
